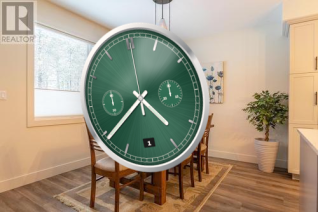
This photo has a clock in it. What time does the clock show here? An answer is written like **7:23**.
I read **4:39**
